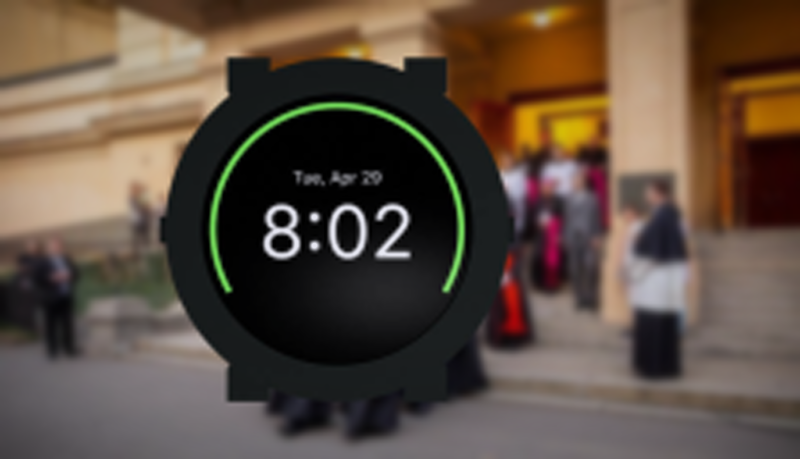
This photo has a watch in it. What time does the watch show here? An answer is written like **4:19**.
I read **8:02**
